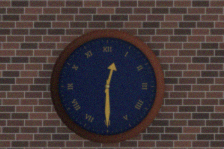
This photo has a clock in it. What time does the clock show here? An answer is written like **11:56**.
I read **12:30**
